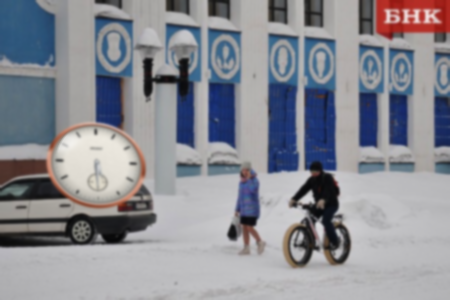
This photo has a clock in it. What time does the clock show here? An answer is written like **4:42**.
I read **5:30**
